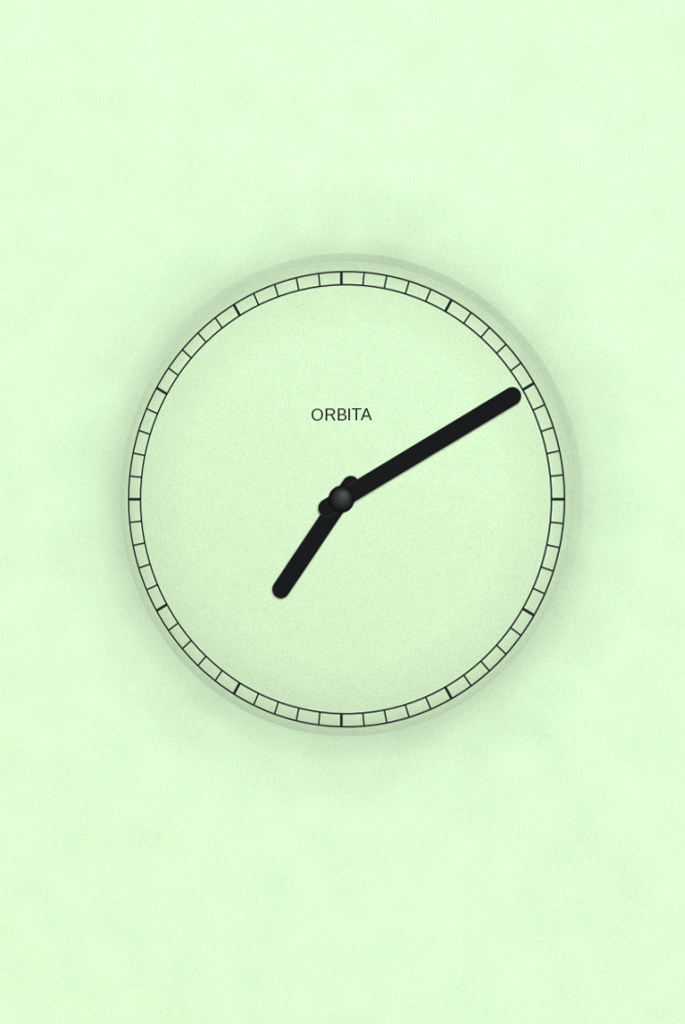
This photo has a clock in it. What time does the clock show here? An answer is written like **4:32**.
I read **7:10**
